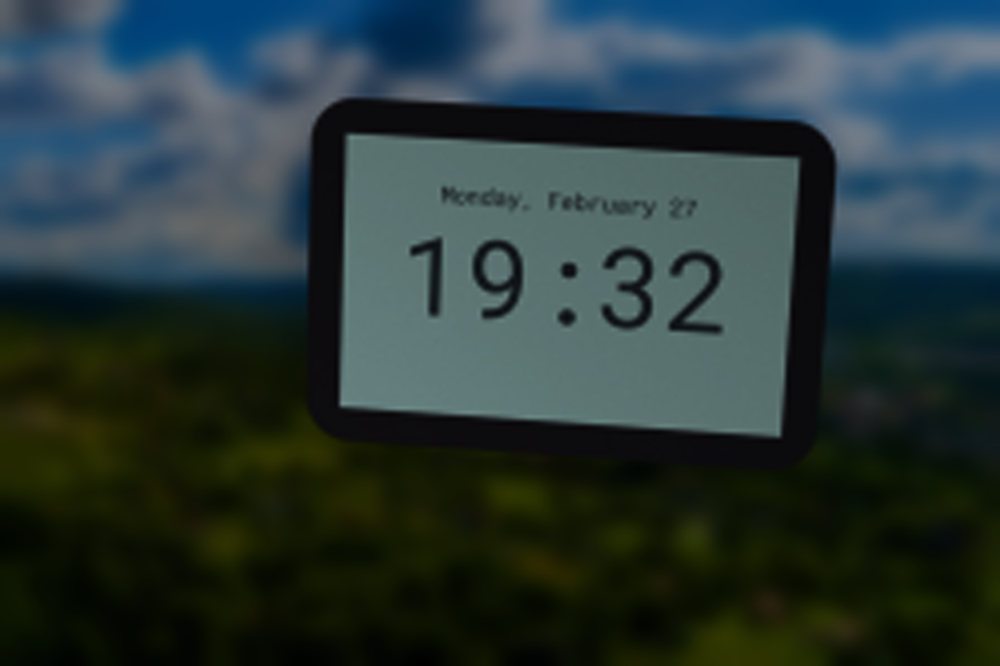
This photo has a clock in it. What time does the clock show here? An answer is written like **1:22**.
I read **19:32**
